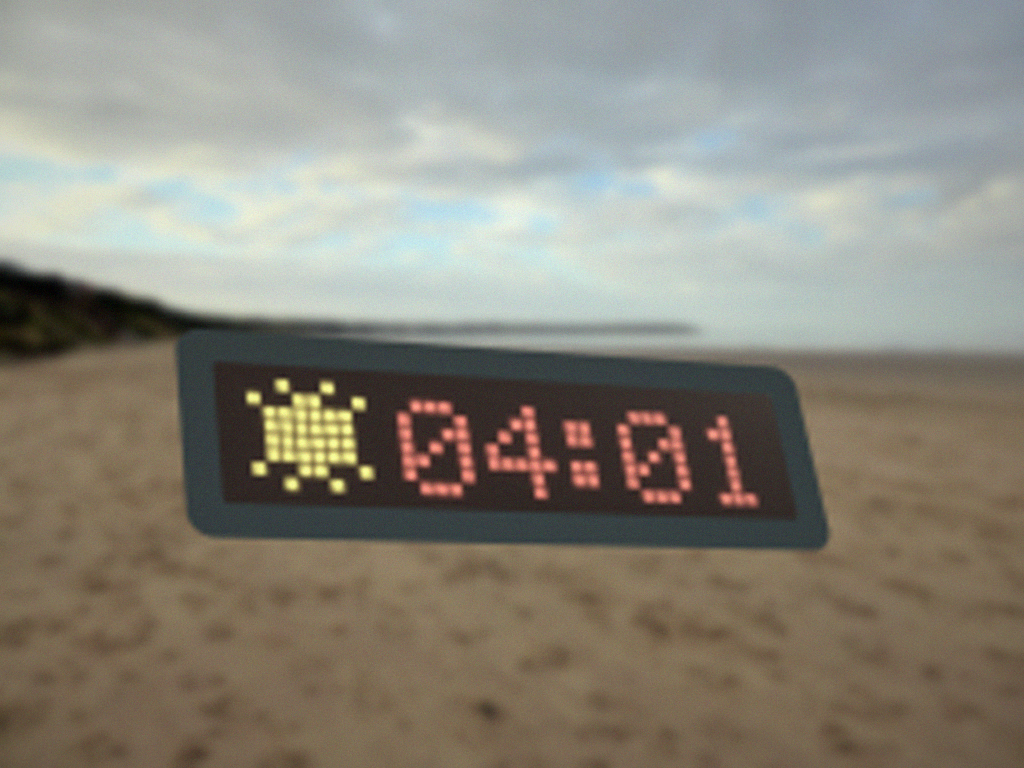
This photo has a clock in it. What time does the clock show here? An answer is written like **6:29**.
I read **4:01**
